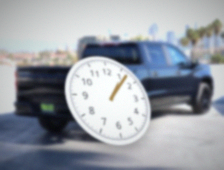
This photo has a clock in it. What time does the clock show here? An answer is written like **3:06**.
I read **1:07**
